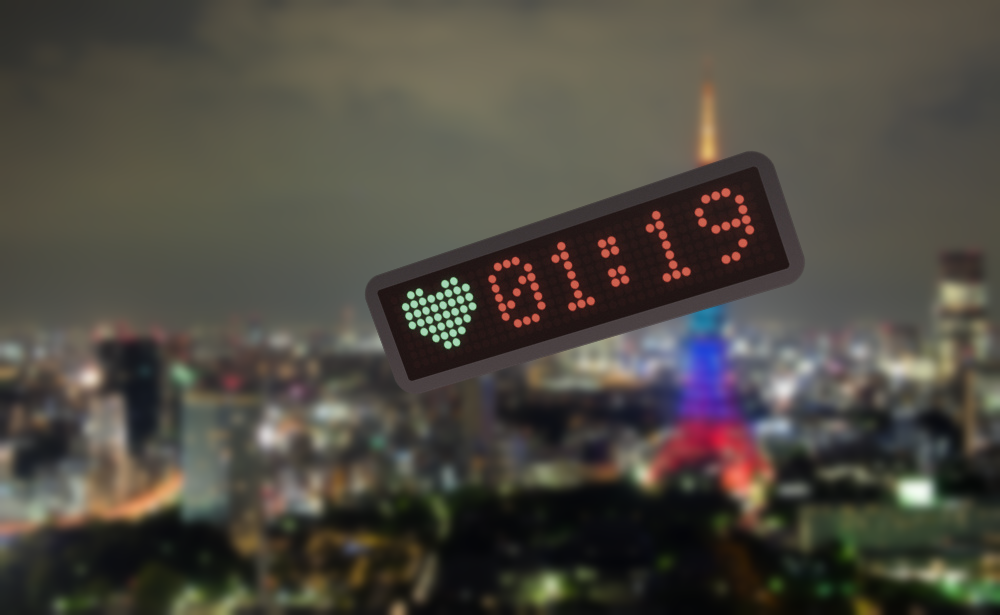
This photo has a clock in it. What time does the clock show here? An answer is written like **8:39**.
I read **1:19**
